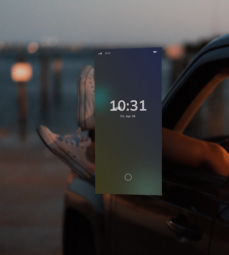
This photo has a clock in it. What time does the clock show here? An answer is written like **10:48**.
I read **10:31**
